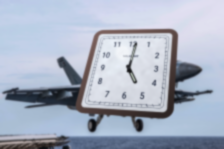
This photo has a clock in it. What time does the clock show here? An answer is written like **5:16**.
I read **5:01**
